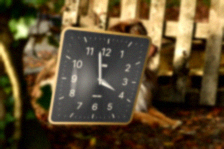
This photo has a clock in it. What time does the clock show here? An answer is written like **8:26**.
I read **3:58**
